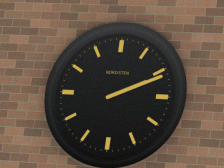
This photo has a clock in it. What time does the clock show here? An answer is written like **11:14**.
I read **2:11**
